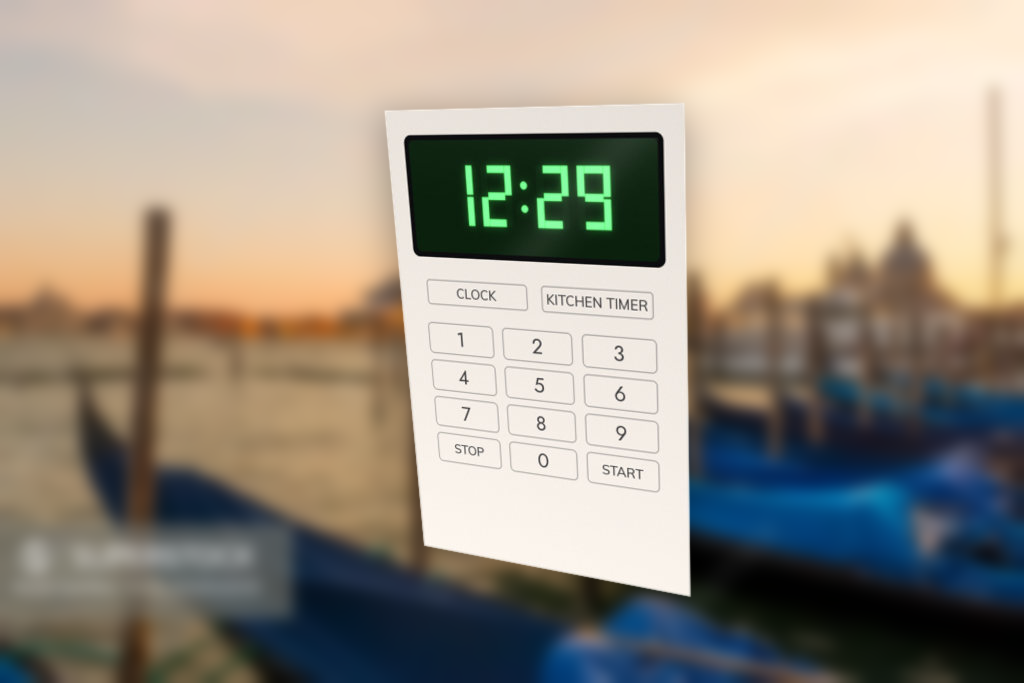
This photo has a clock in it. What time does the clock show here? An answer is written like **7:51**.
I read **12:29**
